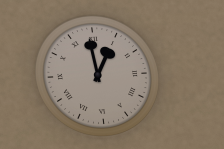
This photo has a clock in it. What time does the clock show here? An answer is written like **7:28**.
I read **12:59**
